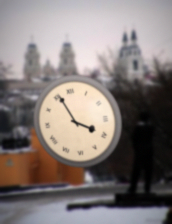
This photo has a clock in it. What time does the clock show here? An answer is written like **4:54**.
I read **3:56**
